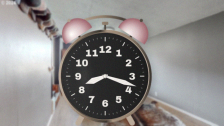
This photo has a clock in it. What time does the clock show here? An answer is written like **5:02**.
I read **8:18**
